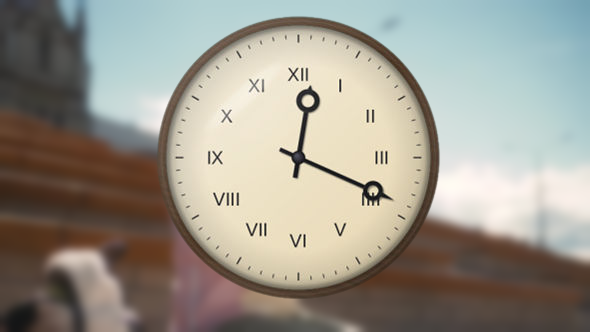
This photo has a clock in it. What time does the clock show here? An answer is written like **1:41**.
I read **12:19**
